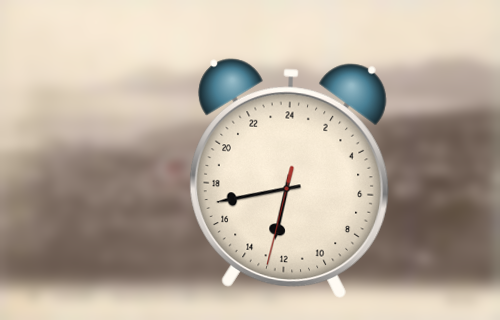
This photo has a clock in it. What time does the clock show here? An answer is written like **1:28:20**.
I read **12:42:32**
